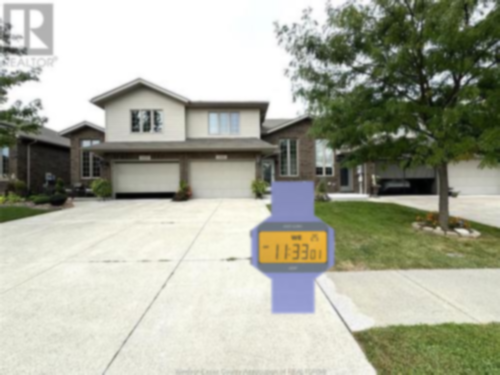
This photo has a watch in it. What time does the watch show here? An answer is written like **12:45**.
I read **11:33**
